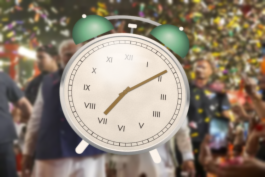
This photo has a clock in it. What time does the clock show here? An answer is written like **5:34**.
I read **7:09**
